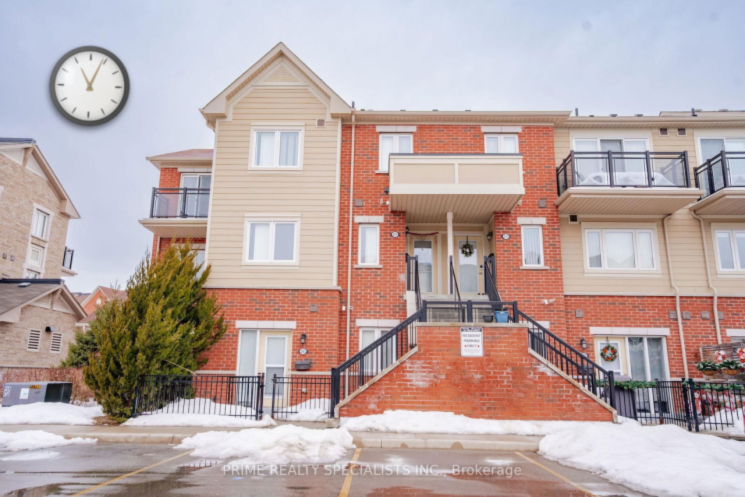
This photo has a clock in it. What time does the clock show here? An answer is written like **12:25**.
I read **11:04**
